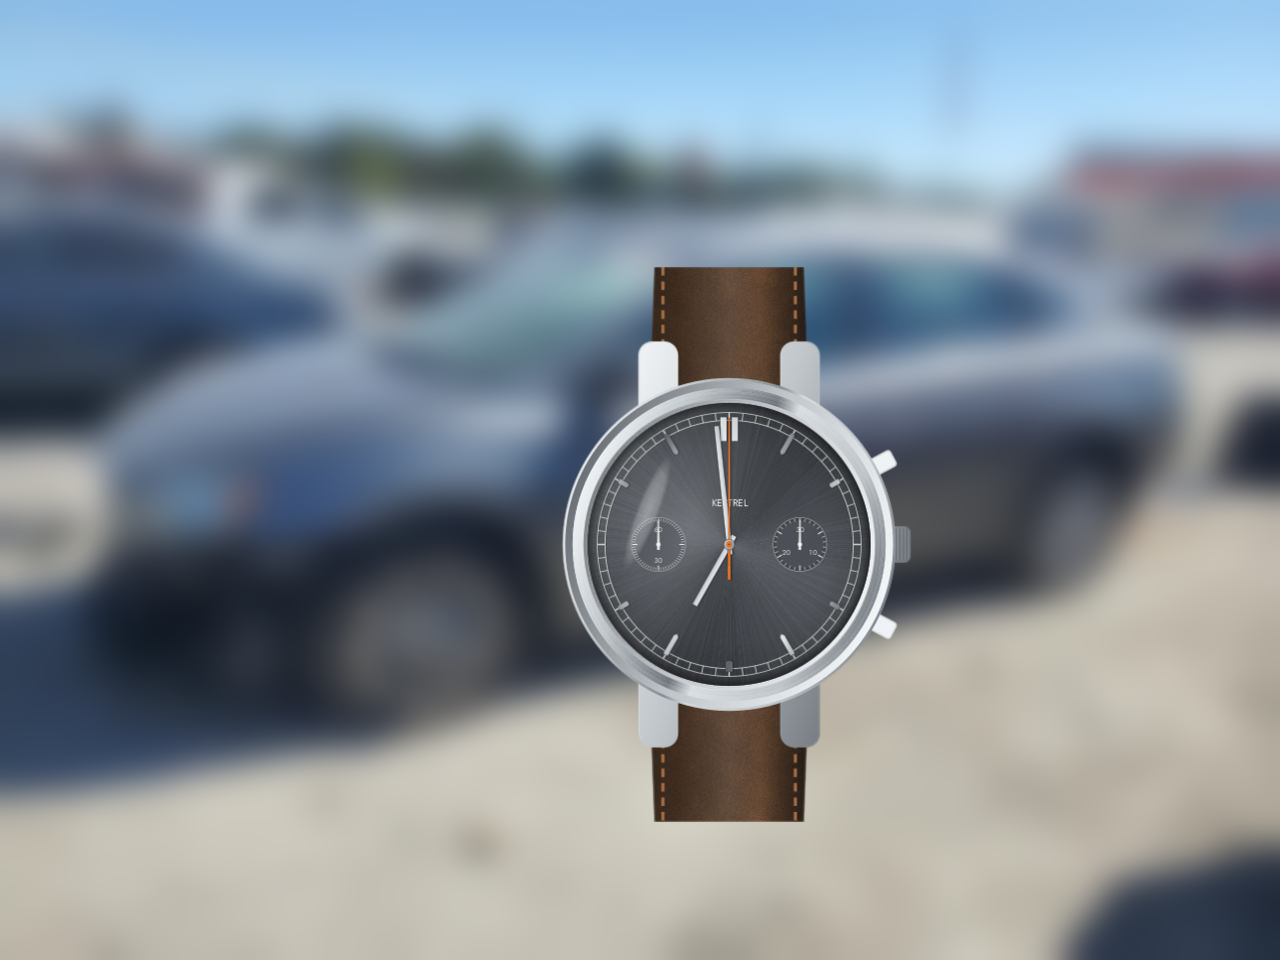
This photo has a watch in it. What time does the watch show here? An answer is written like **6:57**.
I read **6:59**
